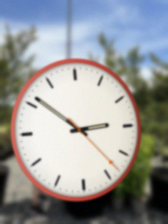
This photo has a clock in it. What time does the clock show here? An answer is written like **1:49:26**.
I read **2:51:23**
